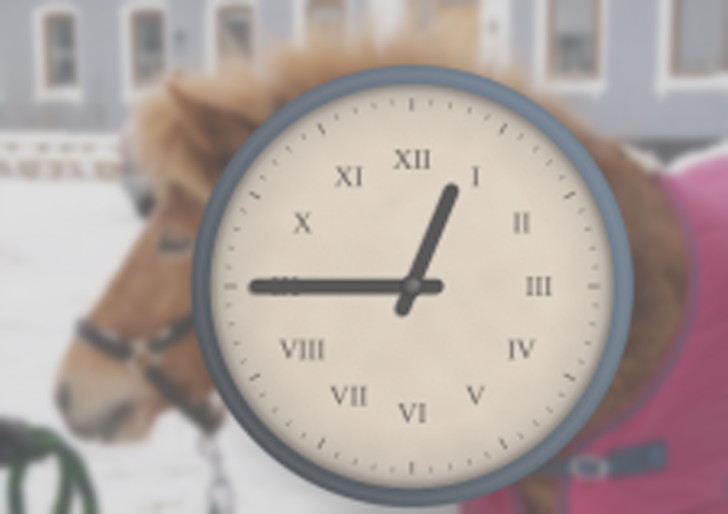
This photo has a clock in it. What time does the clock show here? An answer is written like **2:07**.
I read **12:45**
